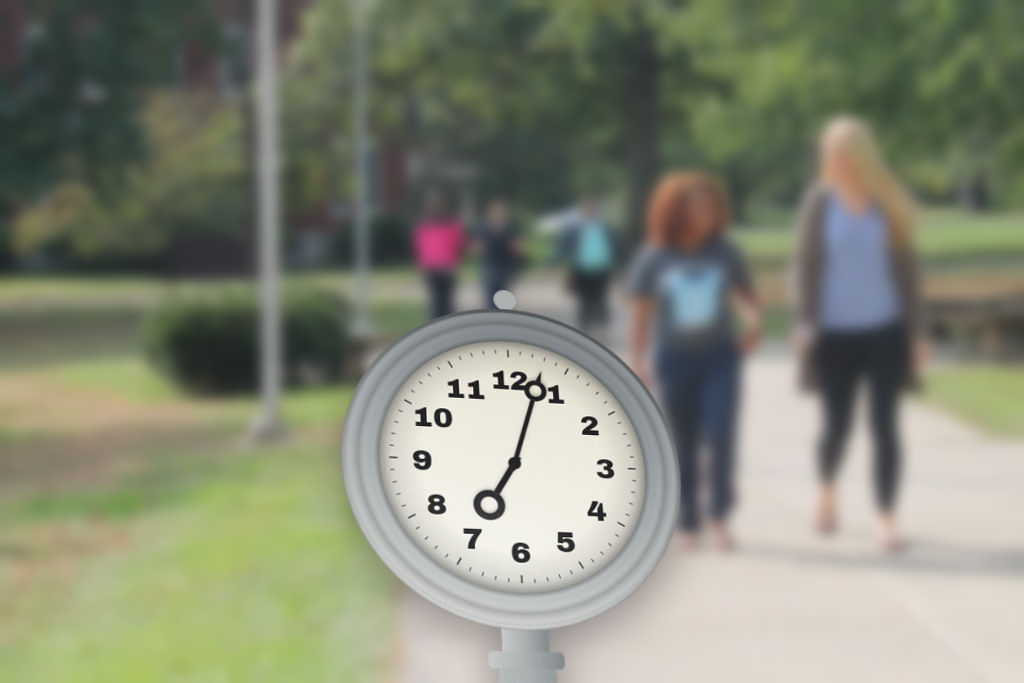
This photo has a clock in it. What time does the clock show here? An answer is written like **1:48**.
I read **7:03**
